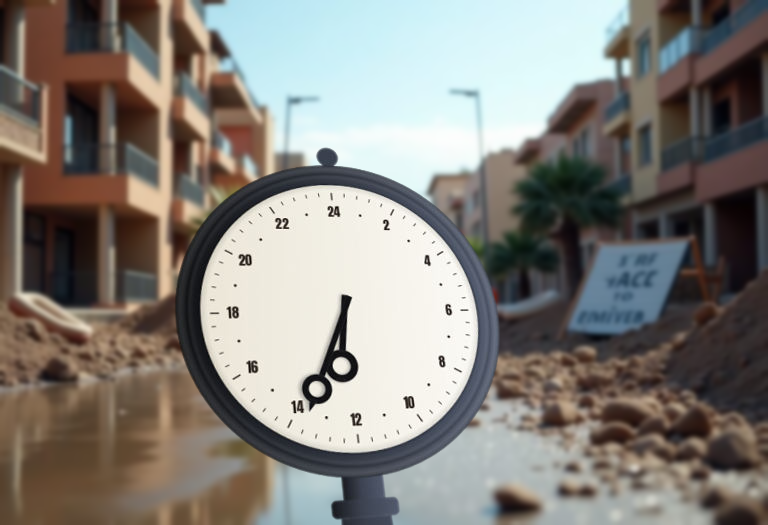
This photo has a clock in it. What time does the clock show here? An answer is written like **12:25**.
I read **12:34**
